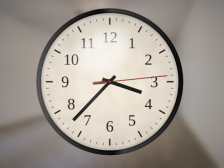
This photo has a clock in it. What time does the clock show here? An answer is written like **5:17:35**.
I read **3:37:14**
